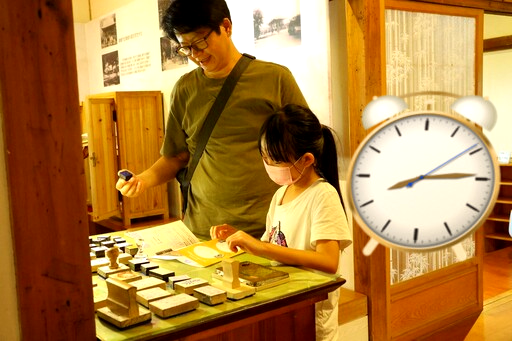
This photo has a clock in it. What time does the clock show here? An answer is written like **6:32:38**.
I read **8:14:09**
